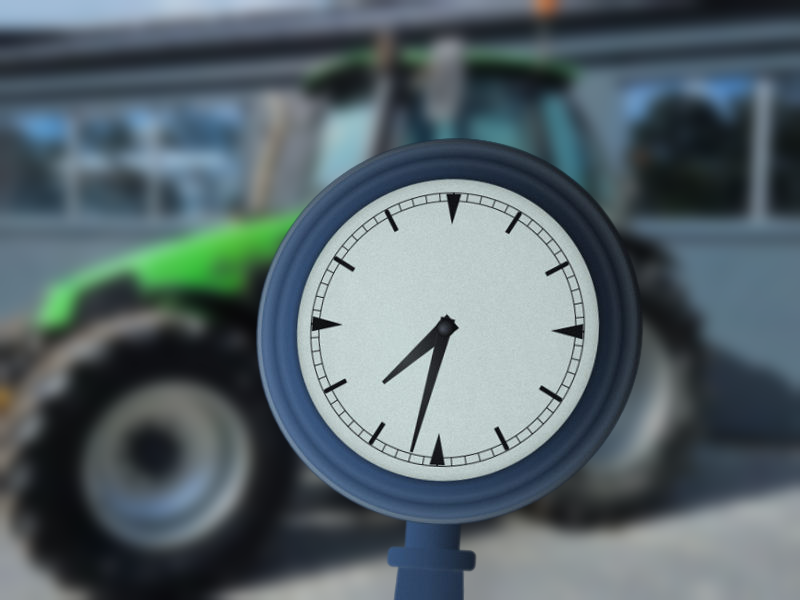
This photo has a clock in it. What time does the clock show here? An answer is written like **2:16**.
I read **7:32**
